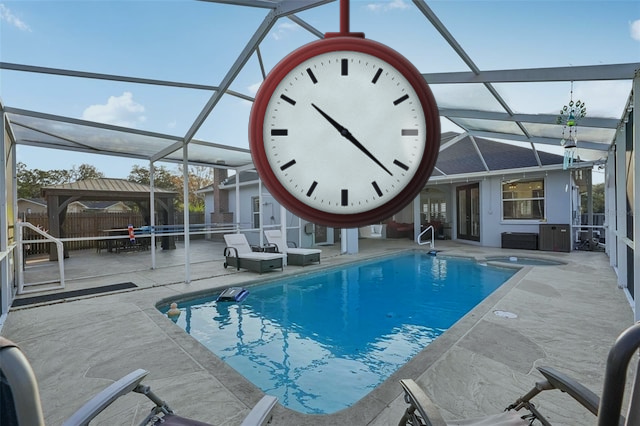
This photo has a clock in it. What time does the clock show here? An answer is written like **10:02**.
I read **10:22**
